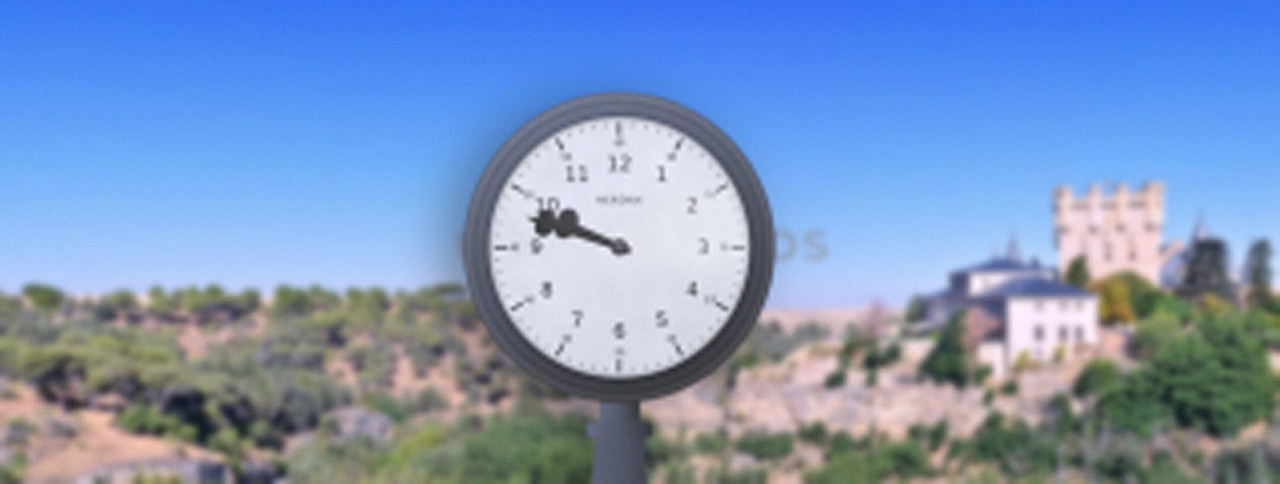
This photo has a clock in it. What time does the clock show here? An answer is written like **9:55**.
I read **9:48**
